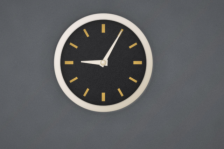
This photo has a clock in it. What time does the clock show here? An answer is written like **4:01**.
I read **9:05**
